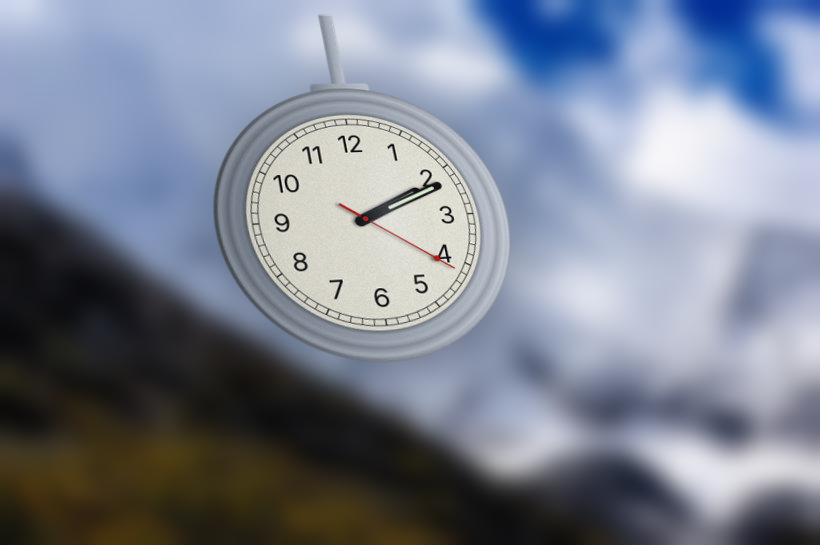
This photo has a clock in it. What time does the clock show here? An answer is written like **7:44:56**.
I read **2:11:21**
